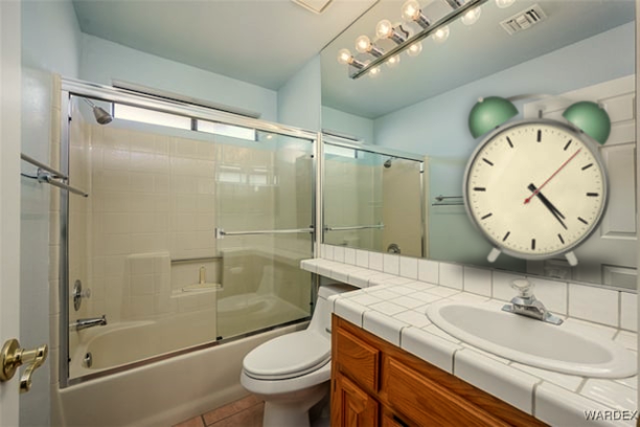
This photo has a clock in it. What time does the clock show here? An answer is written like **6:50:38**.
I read **4:23:07**
